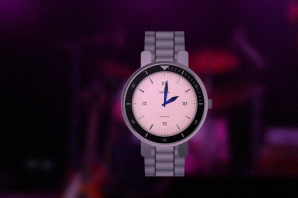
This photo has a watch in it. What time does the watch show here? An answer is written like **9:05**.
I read **2:01**
